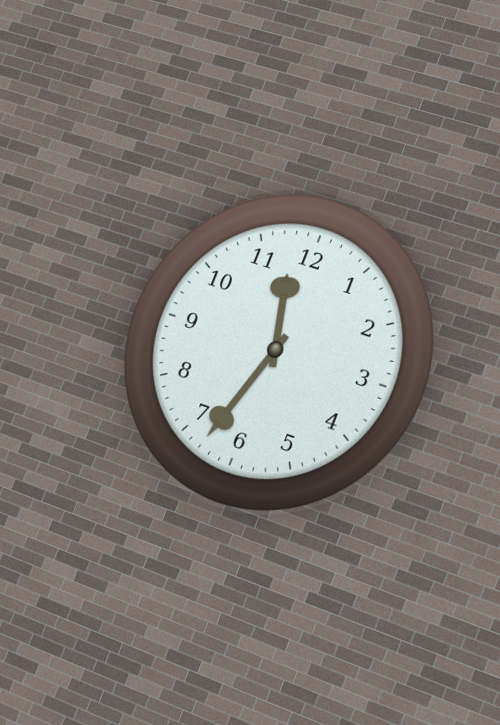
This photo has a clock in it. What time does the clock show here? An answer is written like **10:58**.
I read **11:33**
